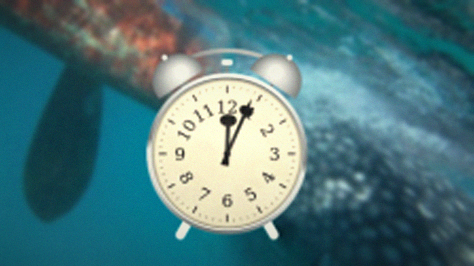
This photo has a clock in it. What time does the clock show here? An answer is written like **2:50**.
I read **12:04**
